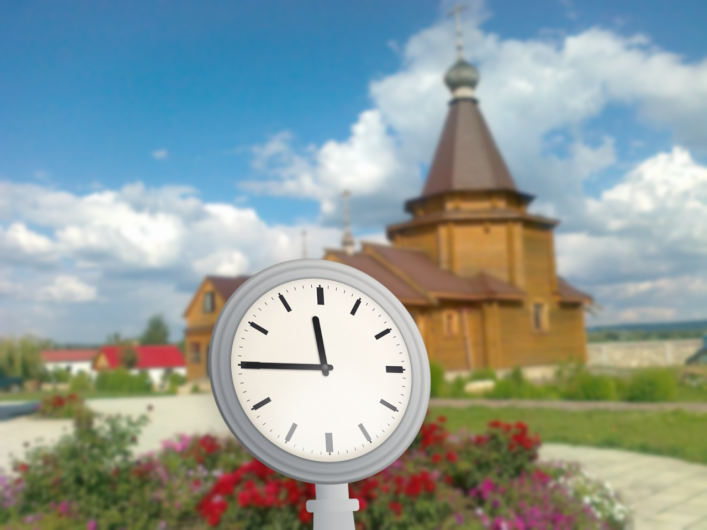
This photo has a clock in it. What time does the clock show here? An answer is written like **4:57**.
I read **11:45**
